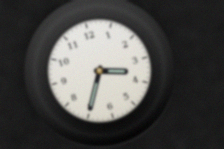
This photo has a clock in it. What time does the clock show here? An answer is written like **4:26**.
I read **3:35**
